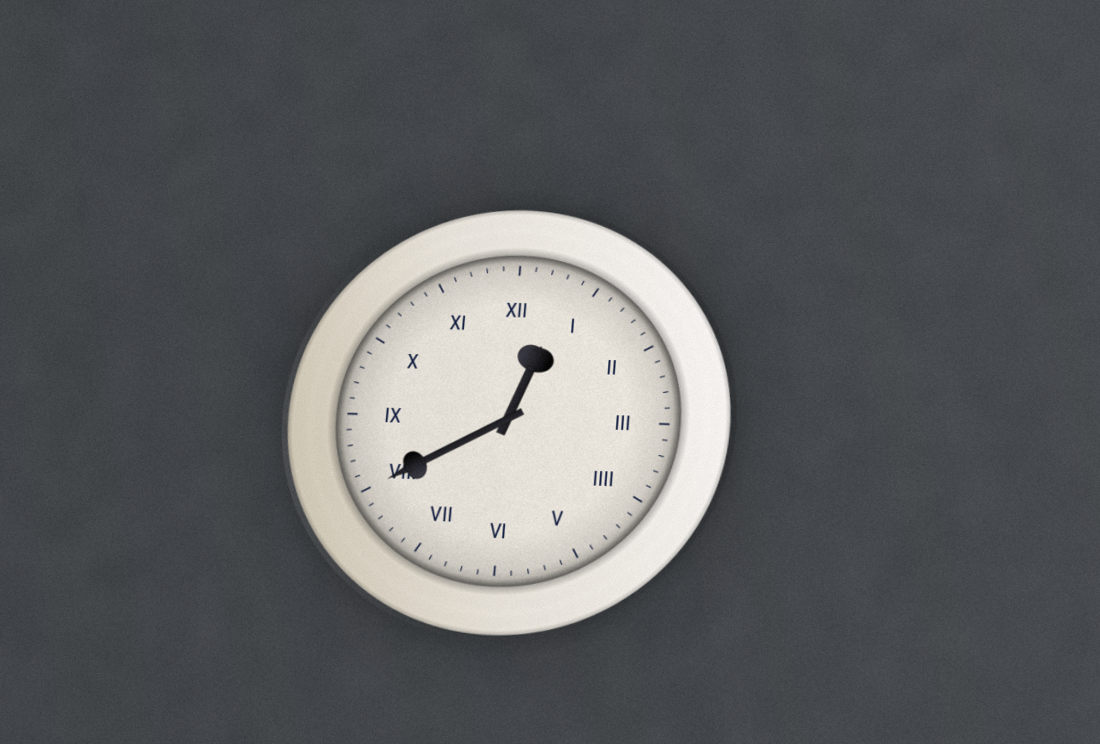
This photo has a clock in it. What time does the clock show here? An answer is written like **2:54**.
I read **12:40**
